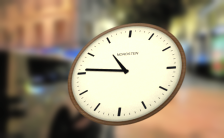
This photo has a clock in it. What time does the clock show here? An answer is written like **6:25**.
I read **10:46**
